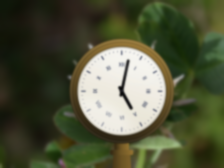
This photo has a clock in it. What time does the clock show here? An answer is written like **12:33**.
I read **5:02**
